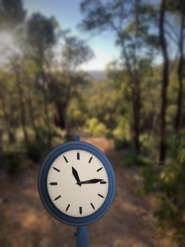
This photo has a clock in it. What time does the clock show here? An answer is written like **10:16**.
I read **11:14**
